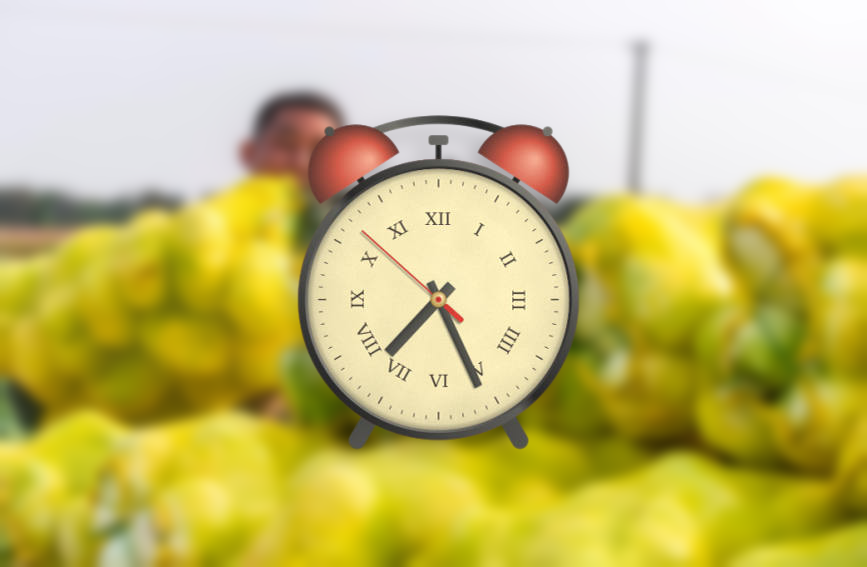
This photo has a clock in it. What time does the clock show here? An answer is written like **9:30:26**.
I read **7:25:52**
